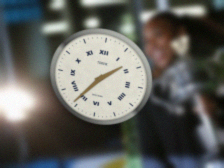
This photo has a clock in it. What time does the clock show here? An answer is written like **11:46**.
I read **1:36**
